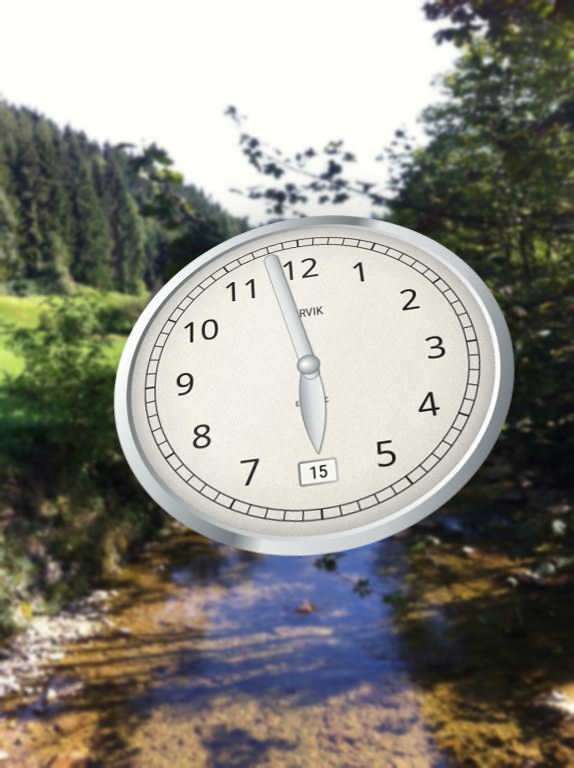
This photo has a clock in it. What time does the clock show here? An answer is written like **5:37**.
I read **5:58**
